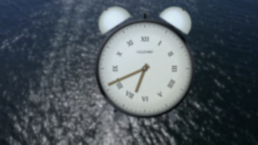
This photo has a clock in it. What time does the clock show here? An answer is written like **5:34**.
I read **6:41**
